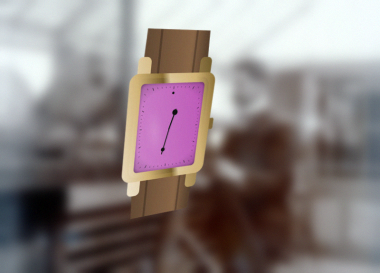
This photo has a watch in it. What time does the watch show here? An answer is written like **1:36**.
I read **12:32**
